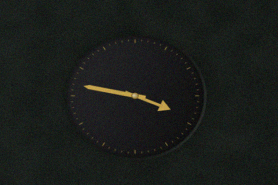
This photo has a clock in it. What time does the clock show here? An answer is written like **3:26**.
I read **3:47**
